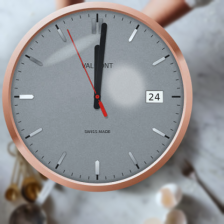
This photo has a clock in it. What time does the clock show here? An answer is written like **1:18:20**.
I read **12:00:56**
